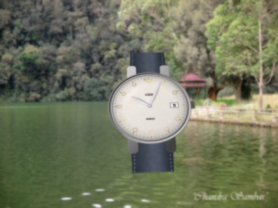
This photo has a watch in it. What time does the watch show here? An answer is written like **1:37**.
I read **10:04**
